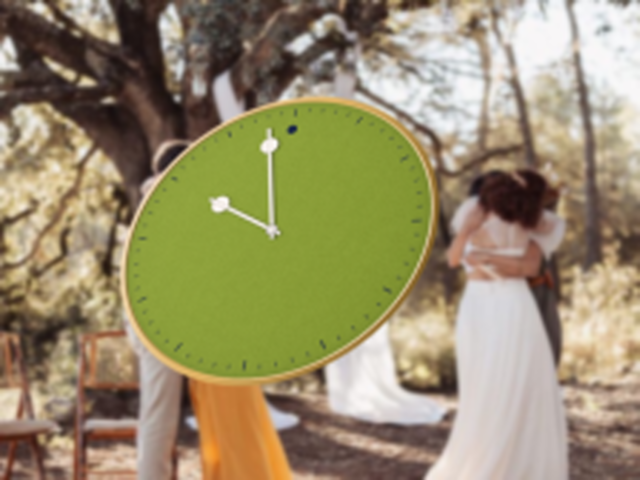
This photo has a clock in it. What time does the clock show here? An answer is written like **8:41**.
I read **9:58**
